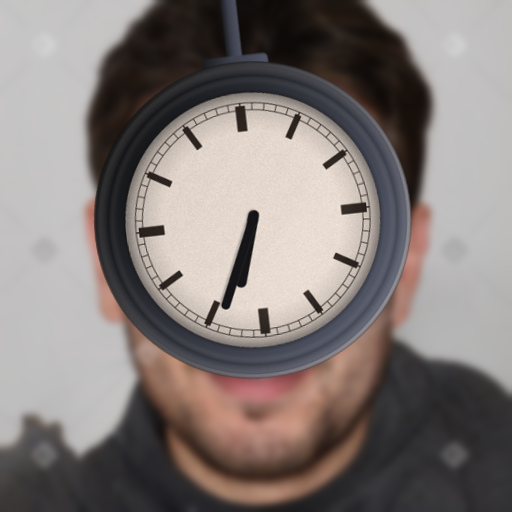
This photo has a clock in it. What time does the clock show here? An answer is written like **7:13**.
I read **6:34**
